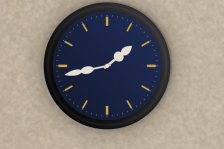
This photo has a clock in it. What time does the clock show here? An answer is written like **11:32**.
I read **1:43**
